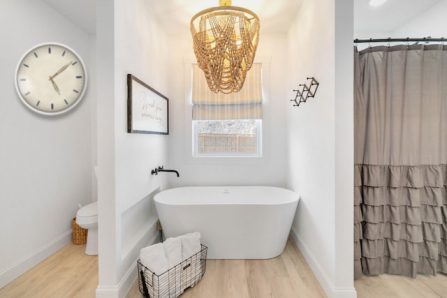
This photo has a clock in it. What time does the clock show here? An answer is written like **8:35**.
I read **5:09**
